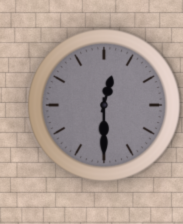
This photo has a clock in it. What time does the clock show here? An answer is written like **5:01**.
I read **12:30**
